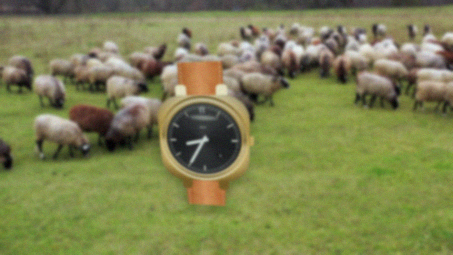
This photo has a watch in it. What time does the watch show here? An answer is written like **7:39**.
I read **8:35**
